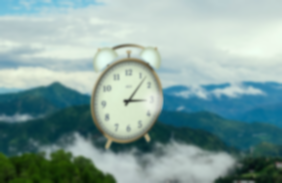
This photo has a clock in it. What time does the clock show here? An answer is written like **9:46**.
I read **3:07**
